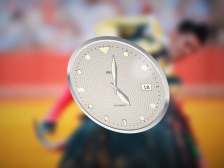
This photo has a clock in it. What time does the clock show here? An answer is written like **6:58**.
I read **5:02**
